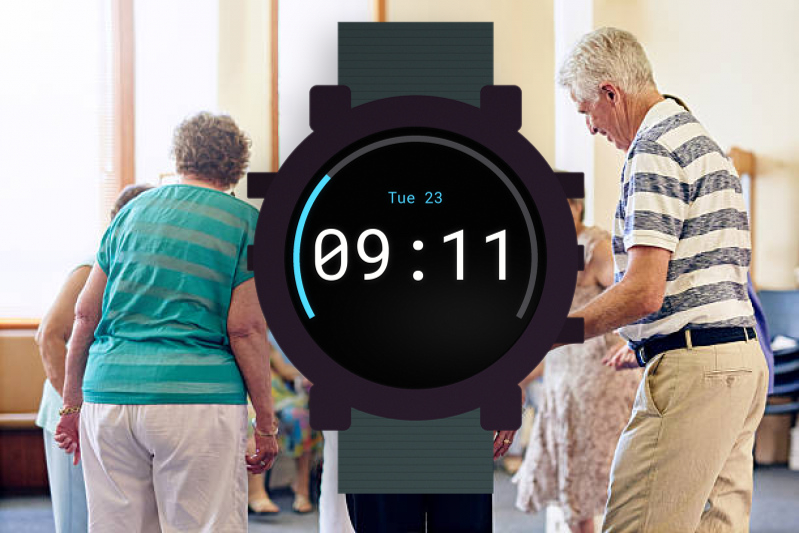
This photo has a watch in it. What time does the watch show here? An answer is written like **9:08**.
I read **9:11**
